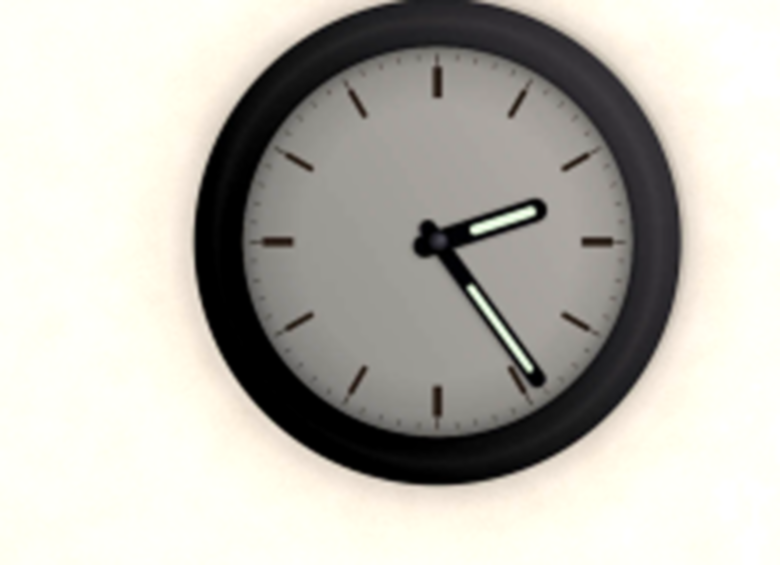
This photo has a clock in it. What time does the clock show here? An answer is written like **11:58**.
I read **2:24**
